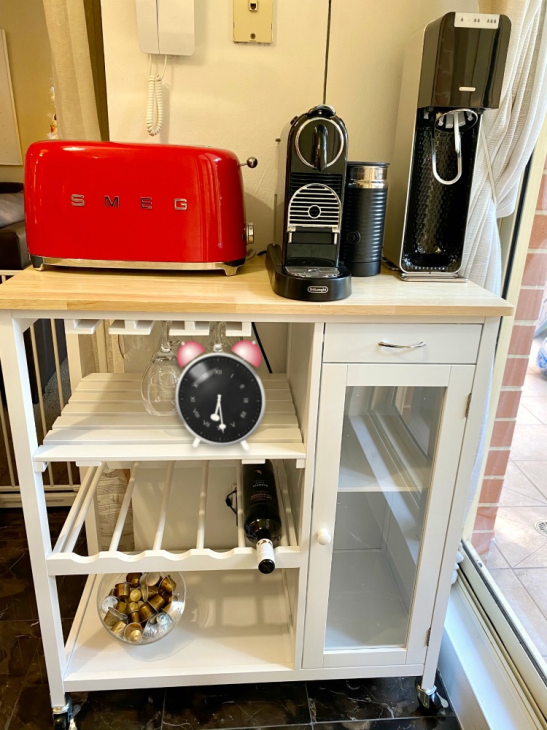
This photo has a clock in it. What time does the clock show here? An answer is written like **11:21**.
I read **6:29**
